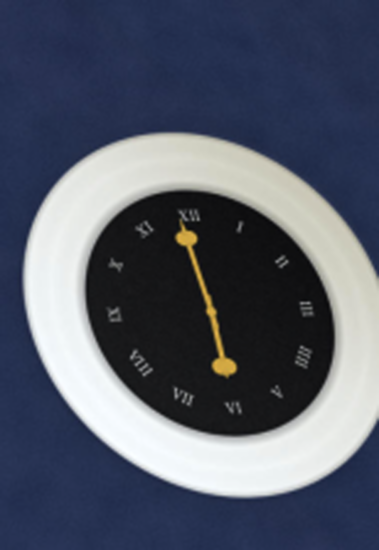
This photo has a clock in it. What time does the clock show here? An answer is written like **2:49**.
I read **5:59**
